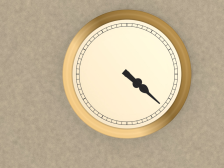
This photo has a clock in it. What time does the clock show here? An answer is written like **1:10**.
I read **4:22**
